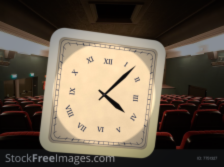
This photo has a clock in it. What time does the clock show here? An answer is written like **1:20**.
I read **4:07**
